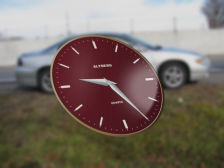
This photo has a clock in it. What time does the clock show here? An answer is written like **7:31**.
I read **9:25**
